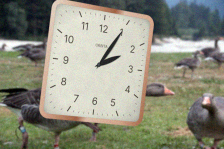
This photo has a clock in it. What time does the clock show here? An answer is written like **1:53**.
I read **2:05**
